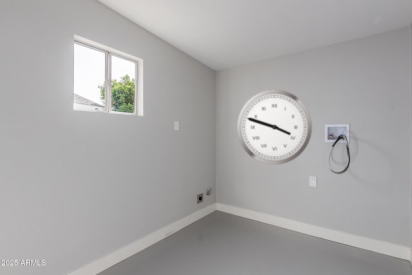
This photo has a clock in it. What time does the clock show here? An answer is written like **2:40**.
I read **3:48**
